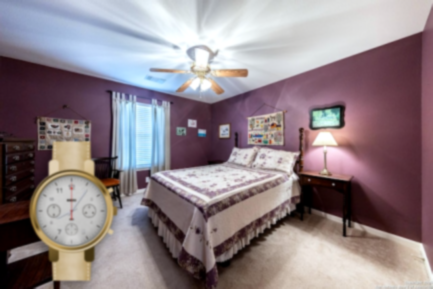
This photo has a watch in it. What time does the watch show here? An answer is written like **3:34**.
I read **8:06**
